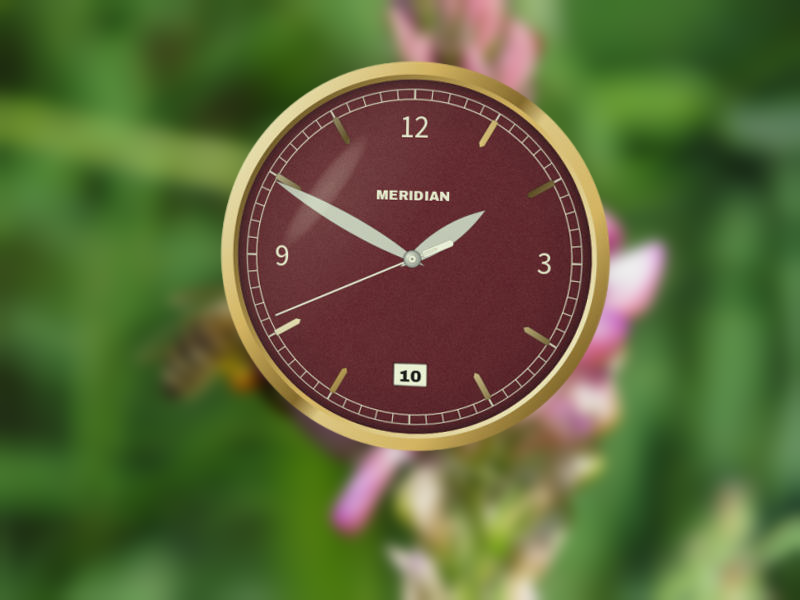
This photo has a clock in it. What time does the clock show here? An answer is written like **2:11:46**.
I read **1:49:41**
